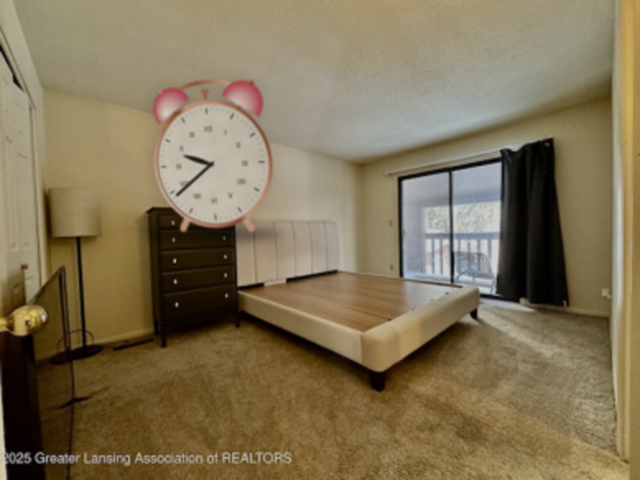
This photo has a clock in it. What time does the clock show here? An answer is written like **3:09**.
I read **9:39**
